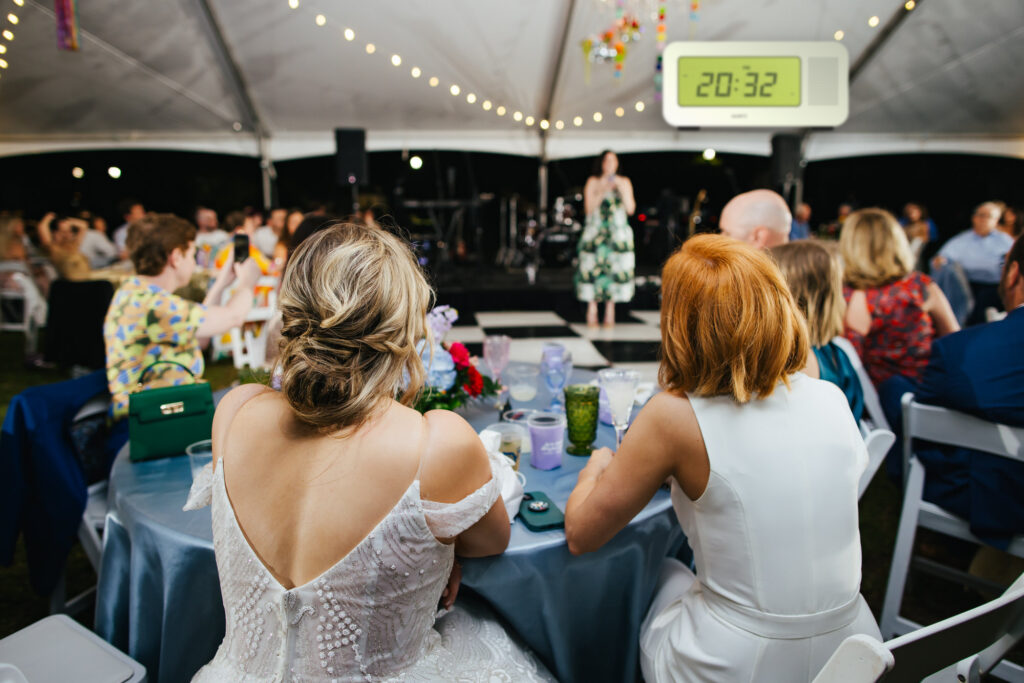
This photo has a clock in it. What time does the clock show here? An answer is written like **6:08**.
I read **20:32**
